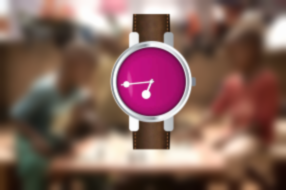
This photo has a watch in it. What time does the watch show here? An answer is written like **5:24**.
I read **6:44**
